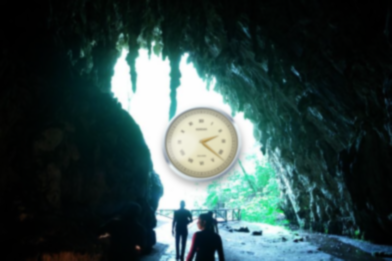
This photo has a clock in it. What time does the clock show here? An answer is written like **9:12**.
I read **2:22**
